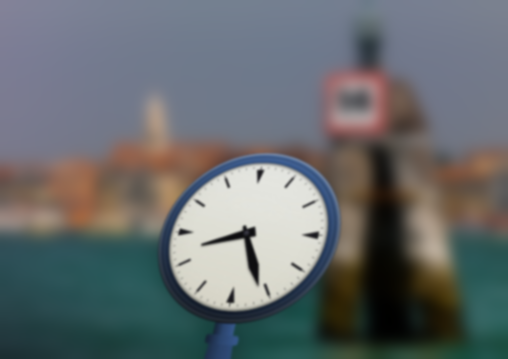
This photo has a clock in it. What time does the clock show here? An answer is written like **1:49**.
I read **8:26**
